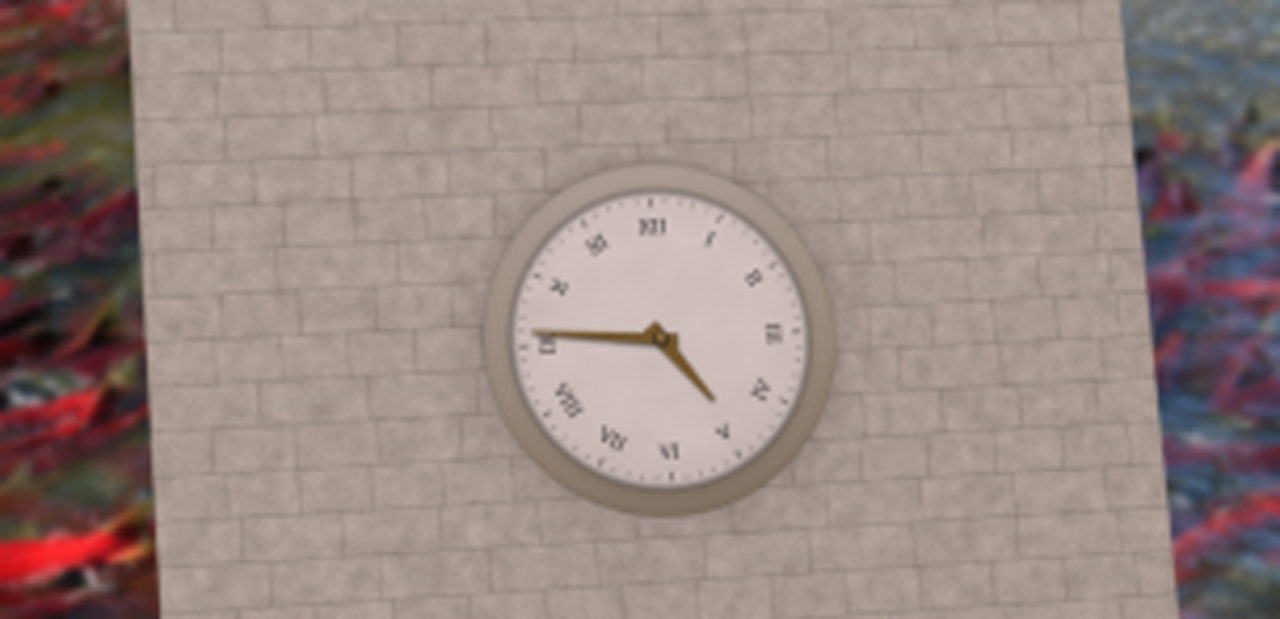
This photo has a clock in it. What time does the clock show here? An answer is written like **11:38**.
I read **4:46**
